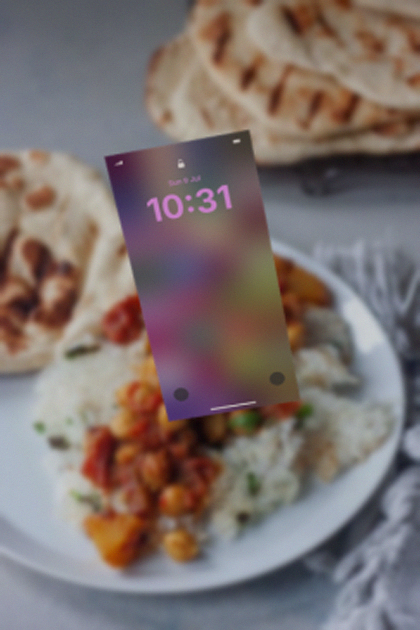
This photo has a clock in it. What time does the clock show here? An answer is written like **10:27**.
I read **10:31**
